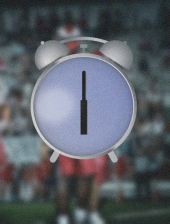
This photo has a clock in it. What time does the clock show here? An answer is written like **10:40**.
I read **6:00**
